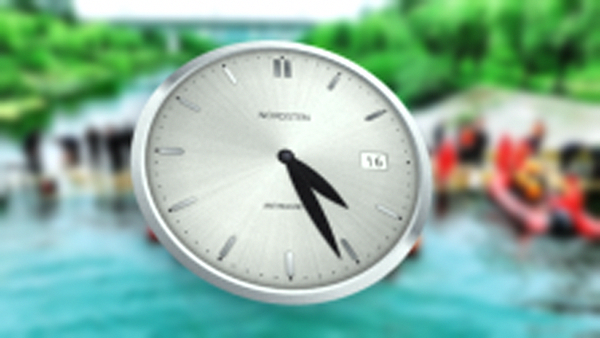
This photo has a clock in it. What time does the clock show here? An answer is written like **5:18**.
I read **4:26**
